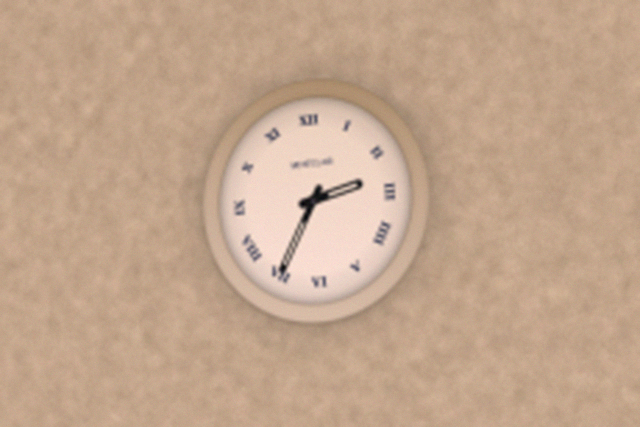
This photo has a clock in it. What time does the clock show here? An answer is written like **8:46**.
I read **2:35**
